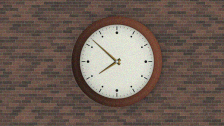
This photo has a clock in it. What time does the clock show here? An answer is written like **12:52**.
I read **7:52**
